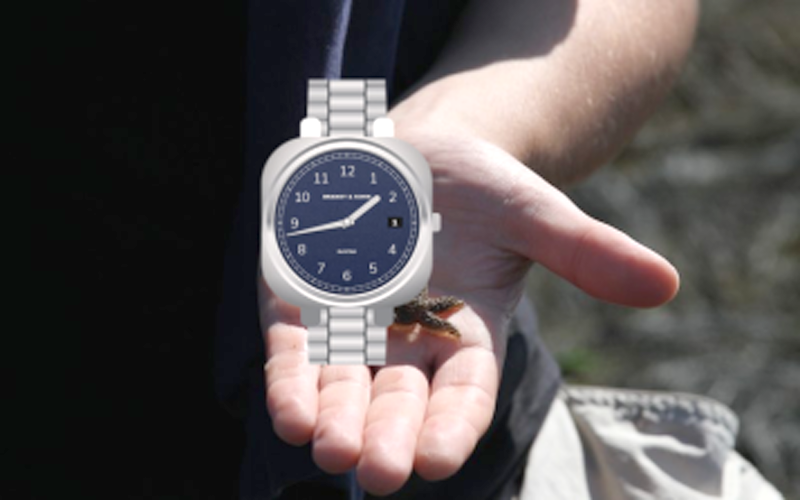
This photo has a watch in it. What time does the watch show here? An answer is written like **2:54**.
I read **1:43**
